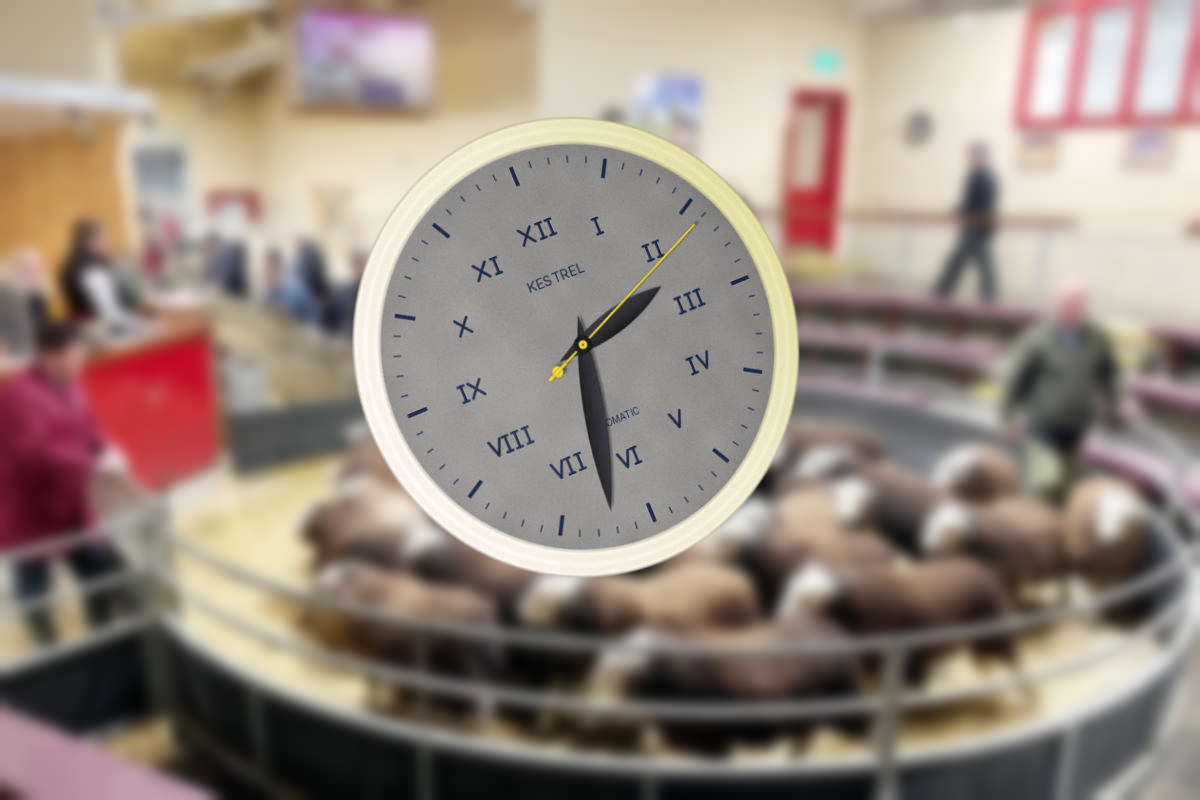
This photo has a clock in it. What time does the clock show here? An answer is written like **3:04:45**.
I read **2:32:11**
